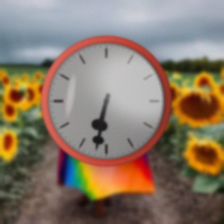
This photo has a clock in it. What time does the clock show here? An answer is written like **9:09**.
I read **6:32**
